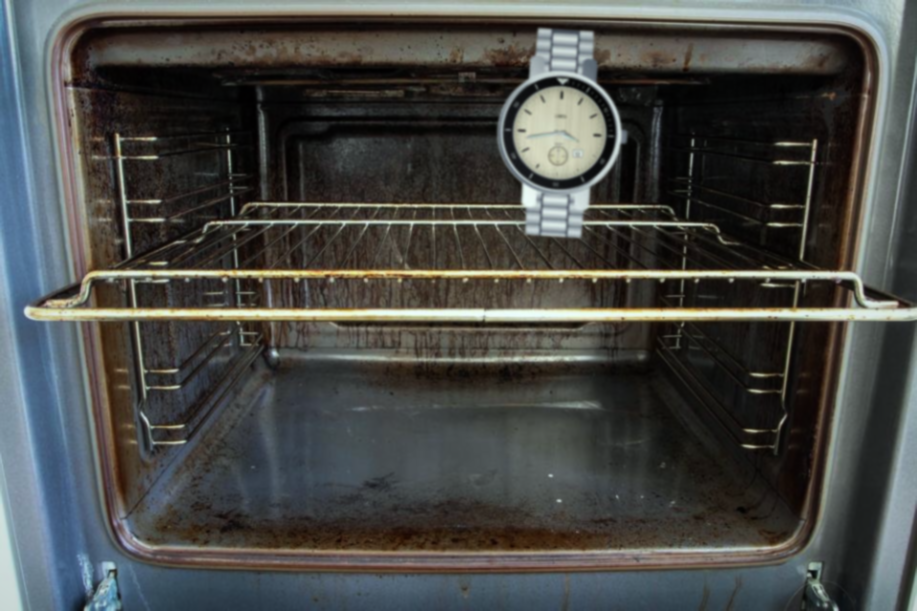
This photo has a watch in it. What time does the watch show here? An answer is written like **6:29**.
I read **3:43**
